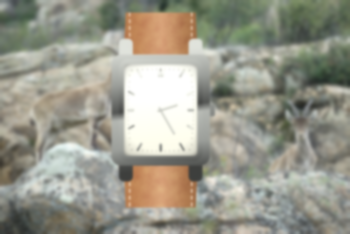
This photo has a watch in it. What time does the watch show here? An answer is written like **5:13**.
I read **2:25**
